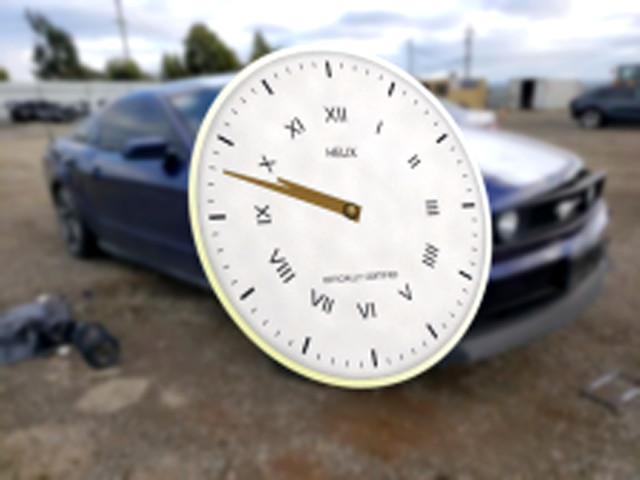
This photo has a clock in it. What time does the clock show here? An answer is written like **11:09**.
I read **9:48**
